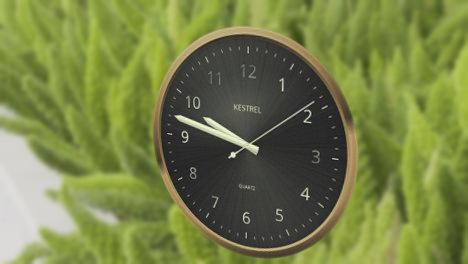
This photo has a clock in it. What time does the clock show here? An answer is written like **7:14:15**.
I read **9:47:09**
